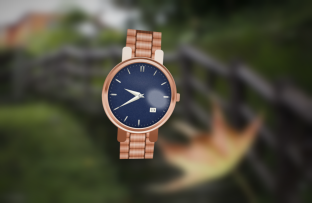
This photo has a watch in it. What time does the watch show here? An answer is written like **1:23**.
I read **9:40**
